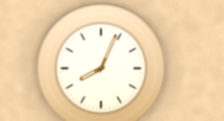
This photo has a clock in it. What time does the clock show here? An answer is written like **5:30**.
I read **8:04**
